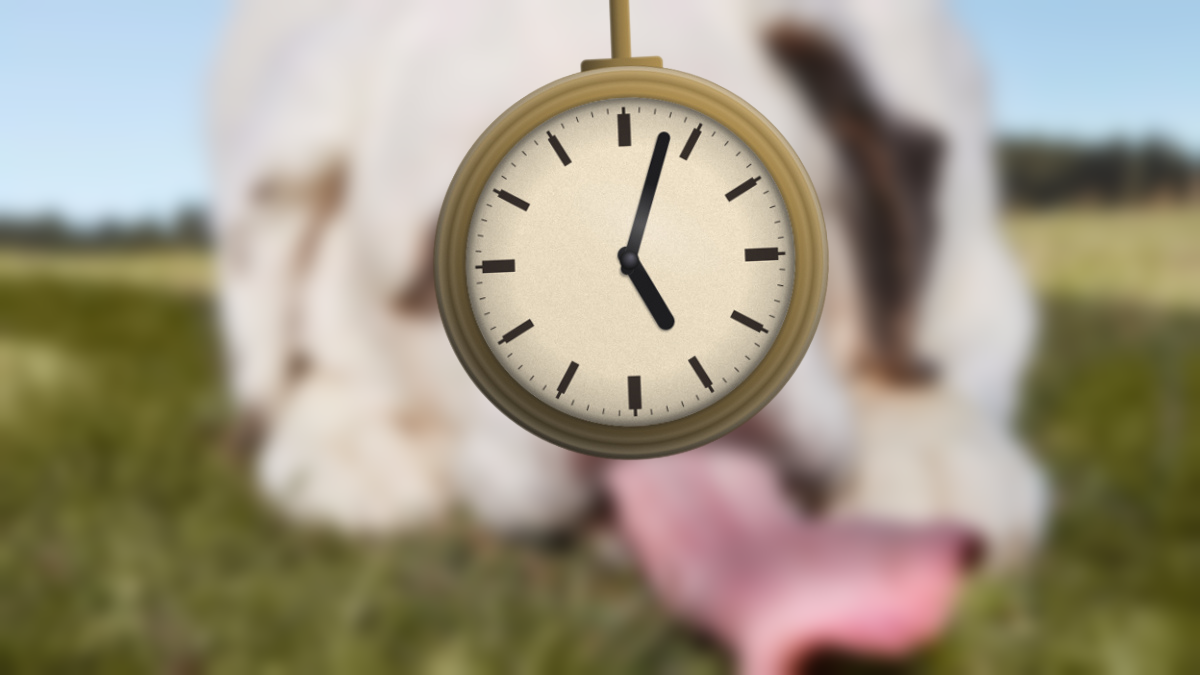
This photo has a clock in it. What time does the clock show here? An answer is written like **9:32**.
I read **5:03**
